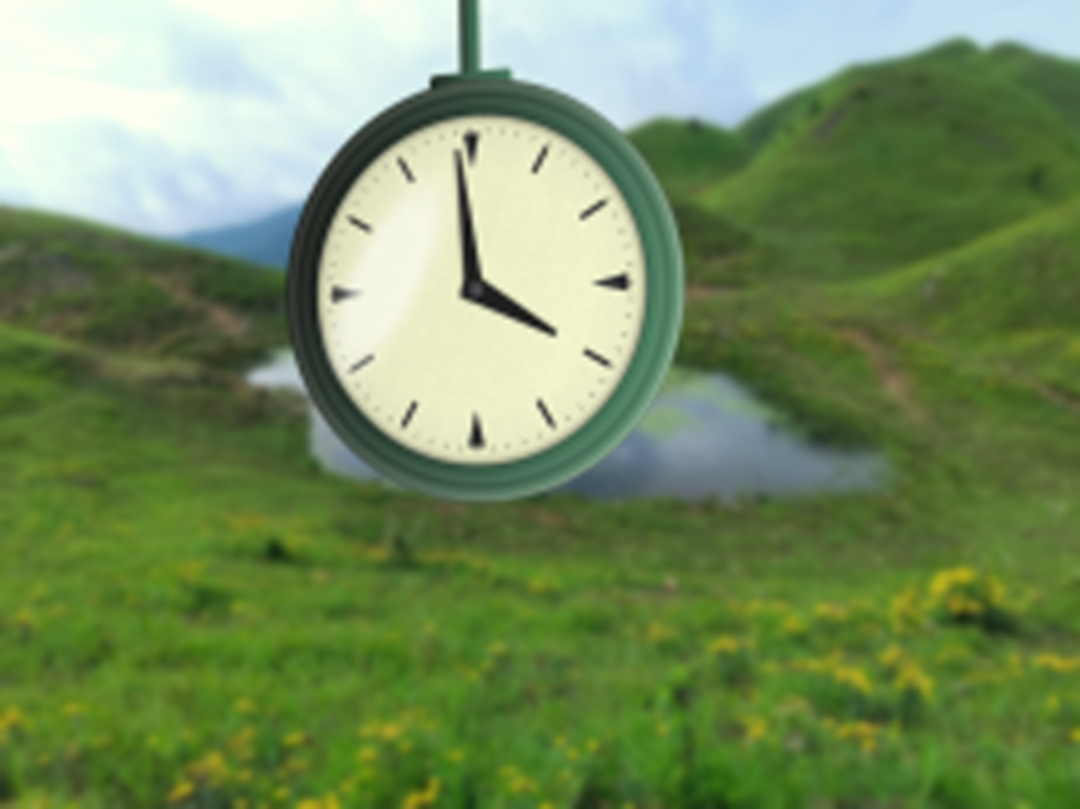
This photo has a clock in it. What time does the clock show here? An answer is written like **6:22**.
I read **3:59**
